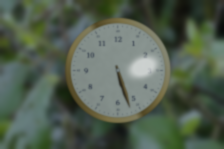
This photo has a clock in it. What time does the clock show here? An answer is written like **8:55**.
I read **5:27**
